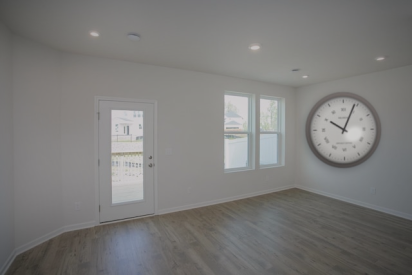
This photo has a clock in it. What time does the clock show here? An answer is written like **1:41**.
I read **10:04**
